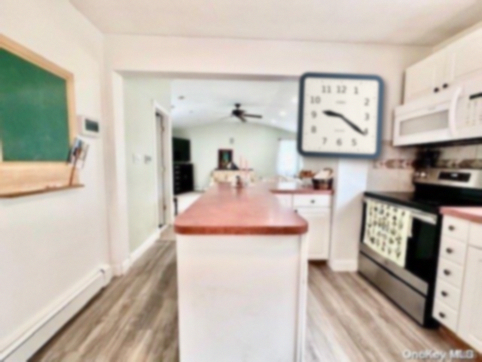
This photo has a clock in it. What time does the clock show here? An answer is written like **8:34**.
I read **9:21**
